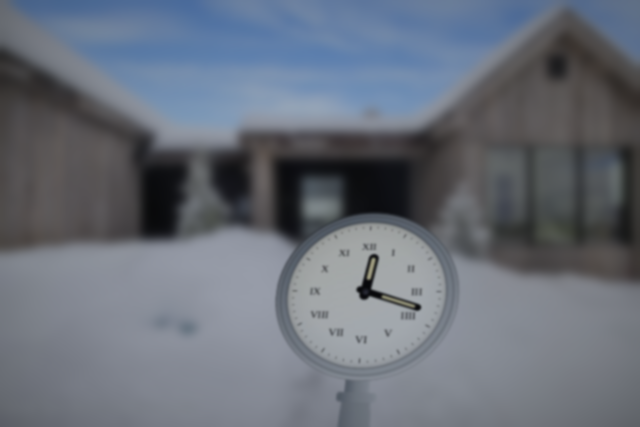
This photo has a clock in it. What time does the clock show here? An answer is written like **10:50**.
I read **12:18**
